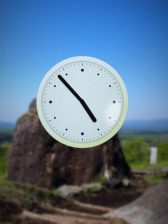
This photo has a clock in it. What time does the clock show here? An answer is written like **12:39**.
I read **4:53**
